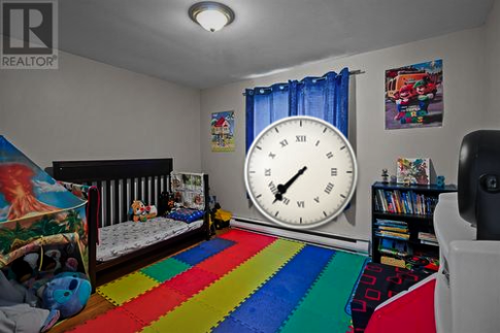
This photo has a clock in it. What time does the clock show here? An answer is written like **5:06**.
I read **7:37**
